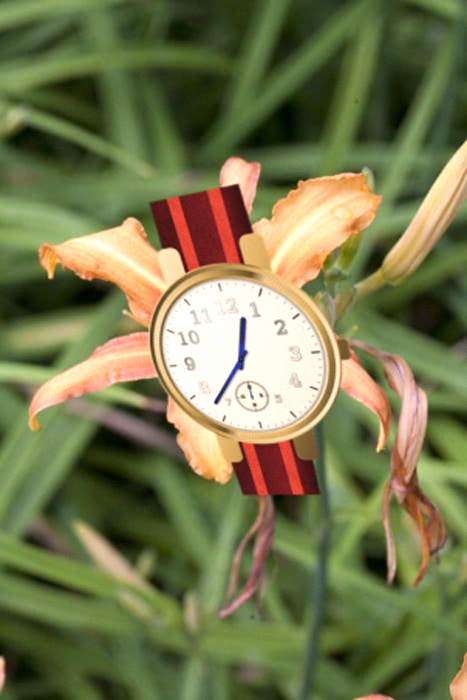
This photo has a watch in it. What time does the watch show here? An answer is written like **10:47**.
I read **12:37**
